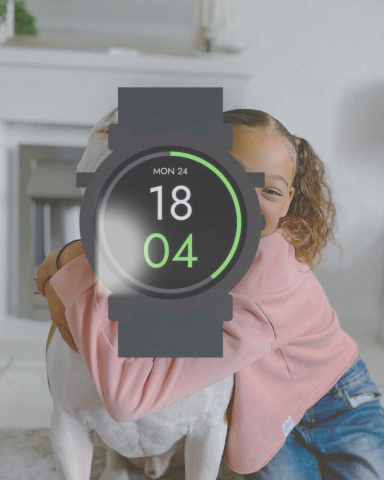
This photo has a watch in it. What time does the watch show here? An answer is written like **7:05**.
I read **18:04**
